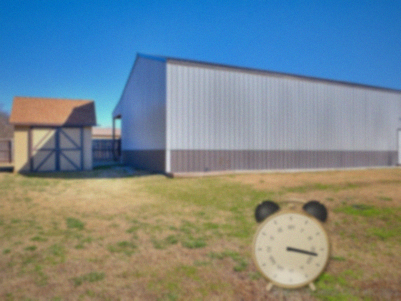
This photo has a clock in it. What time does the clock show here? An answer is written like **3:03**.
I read **3:17**
